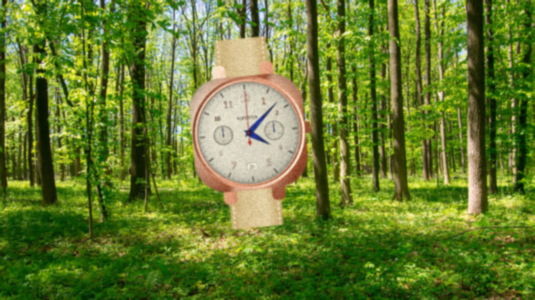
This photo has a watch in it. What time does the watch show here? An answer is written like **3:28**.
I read **4:08**
